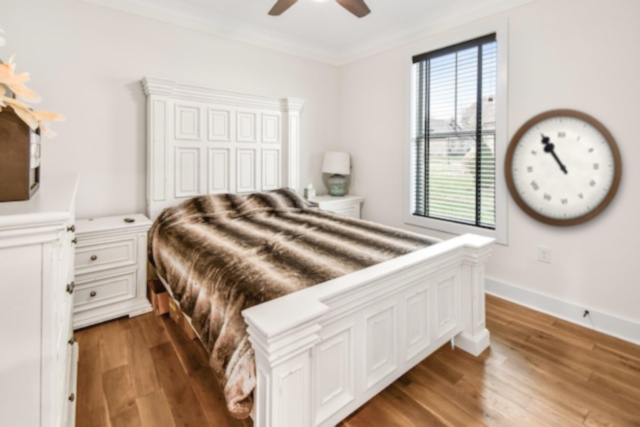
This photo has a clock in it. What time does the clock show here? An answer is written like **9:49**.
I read **10:55**
